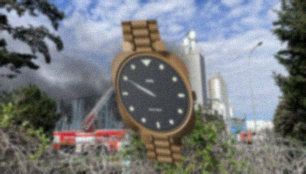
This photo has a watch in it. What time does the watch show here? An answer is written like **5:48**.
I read **9:50**
